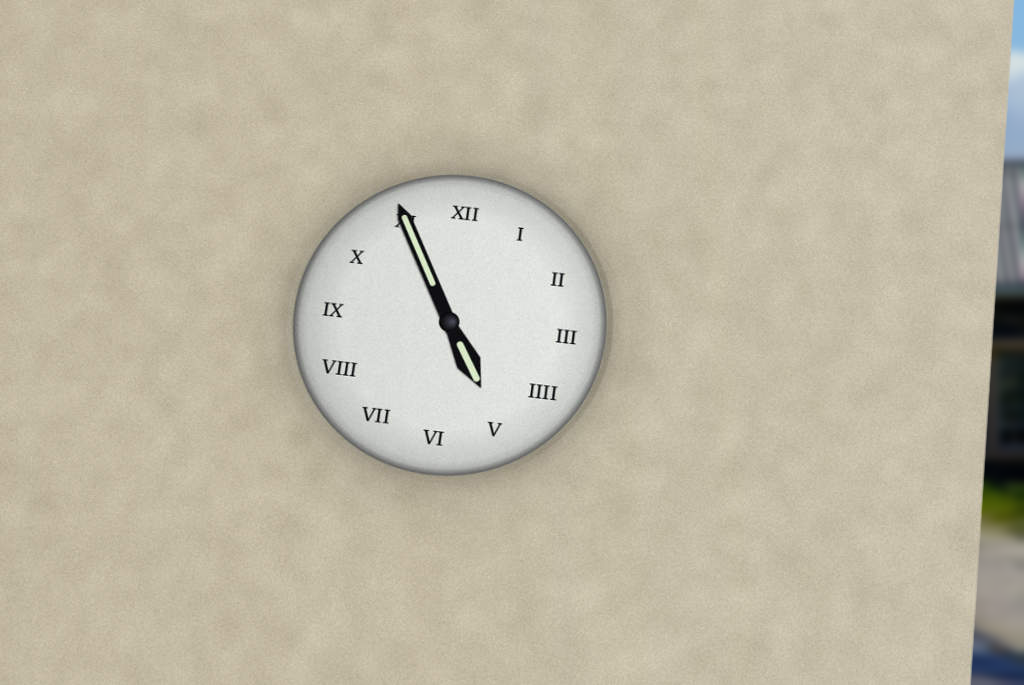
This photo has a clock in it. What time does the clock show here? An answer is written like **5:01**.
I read **4:55**
